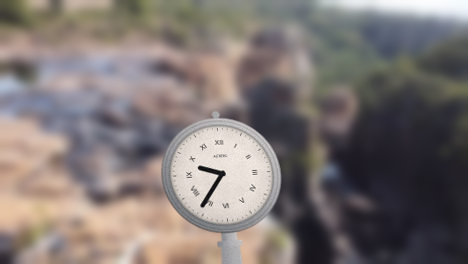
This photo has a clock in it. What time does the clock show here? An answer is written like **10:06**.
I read **9:36**
